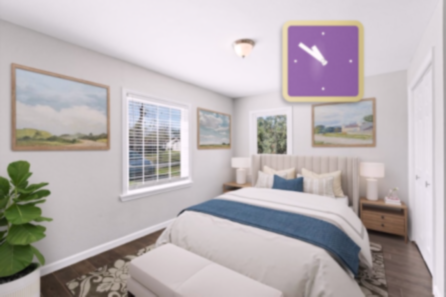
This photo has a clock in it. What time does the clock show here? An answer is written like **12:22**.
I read **10:51**
